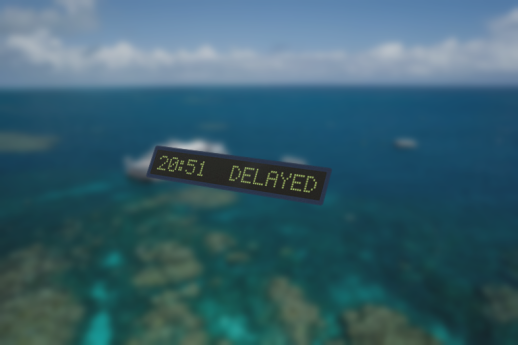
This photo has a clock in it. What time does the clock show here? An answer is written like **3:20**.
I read **20:51**
